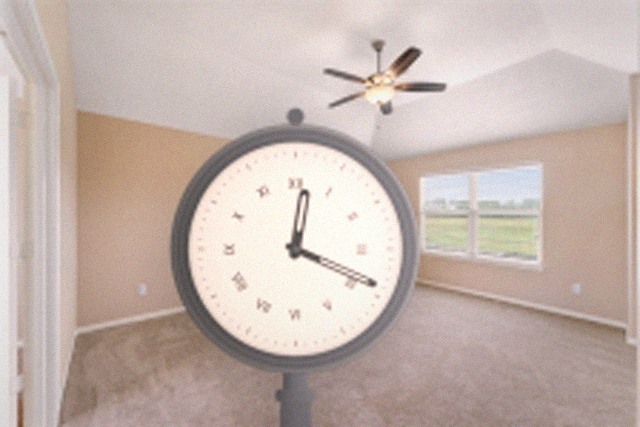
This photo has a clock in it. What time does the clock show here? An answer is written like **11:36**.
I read **12:19**
